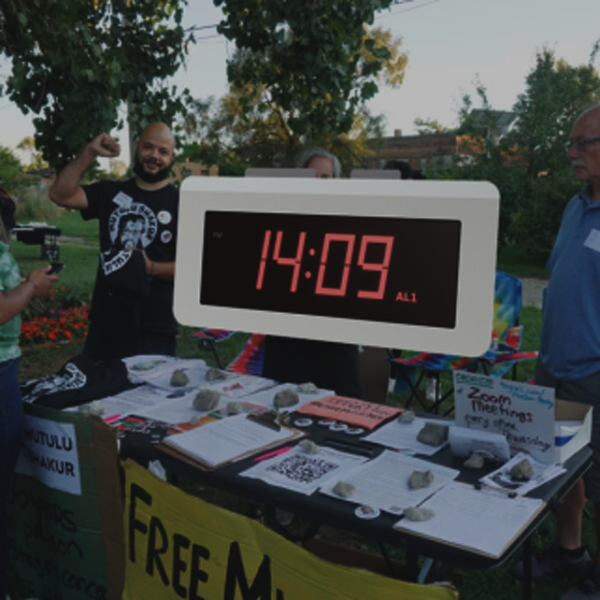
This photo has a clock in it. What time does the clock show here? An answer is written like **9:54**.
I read **14:09**
